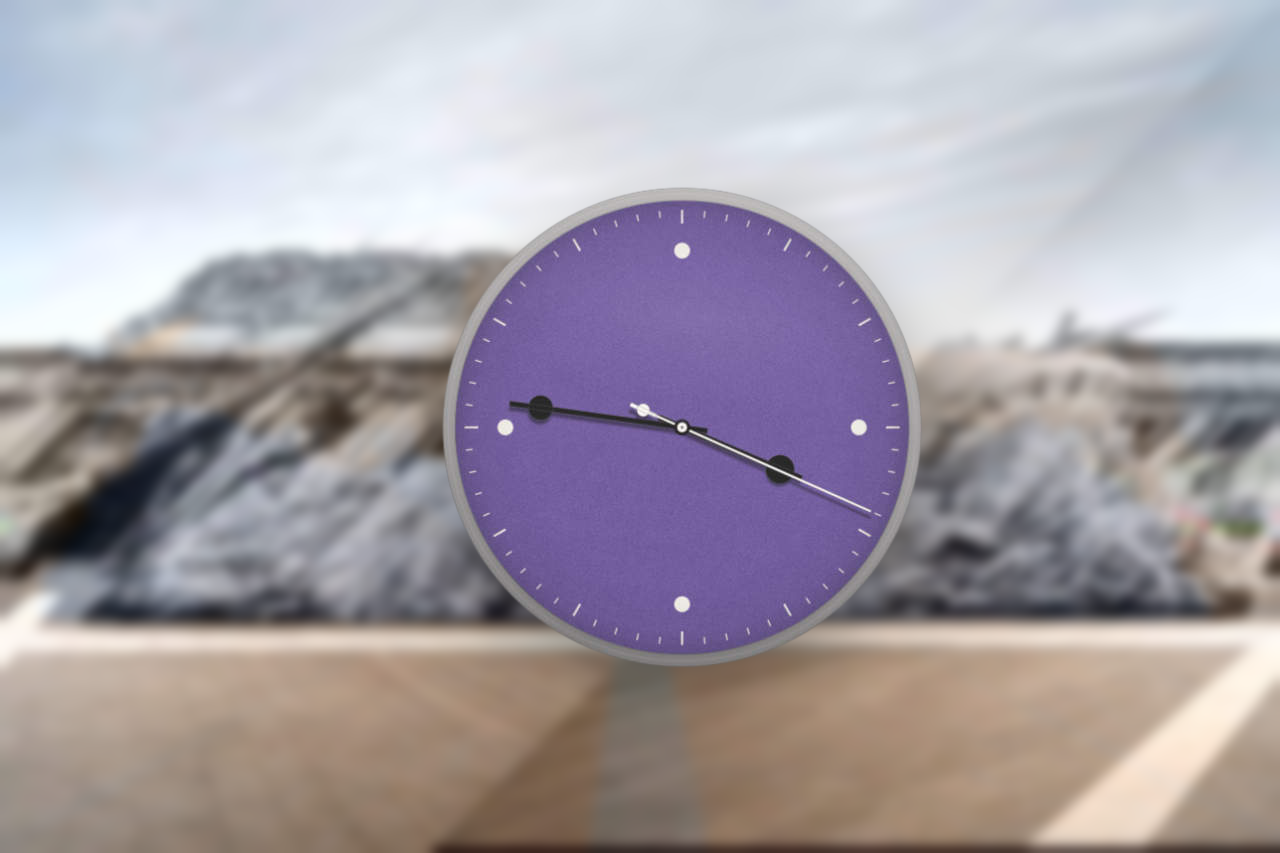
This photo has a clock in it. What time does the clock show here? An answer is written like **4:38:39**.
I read **3:46:19**
